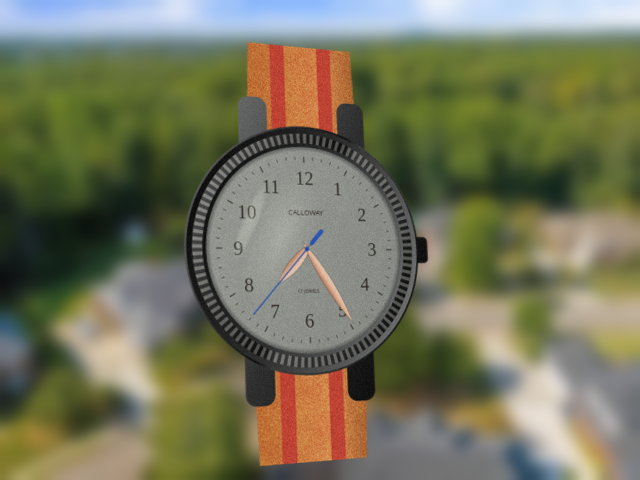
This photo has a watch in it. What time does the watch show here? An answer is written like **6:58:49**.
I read **7:24:37**
